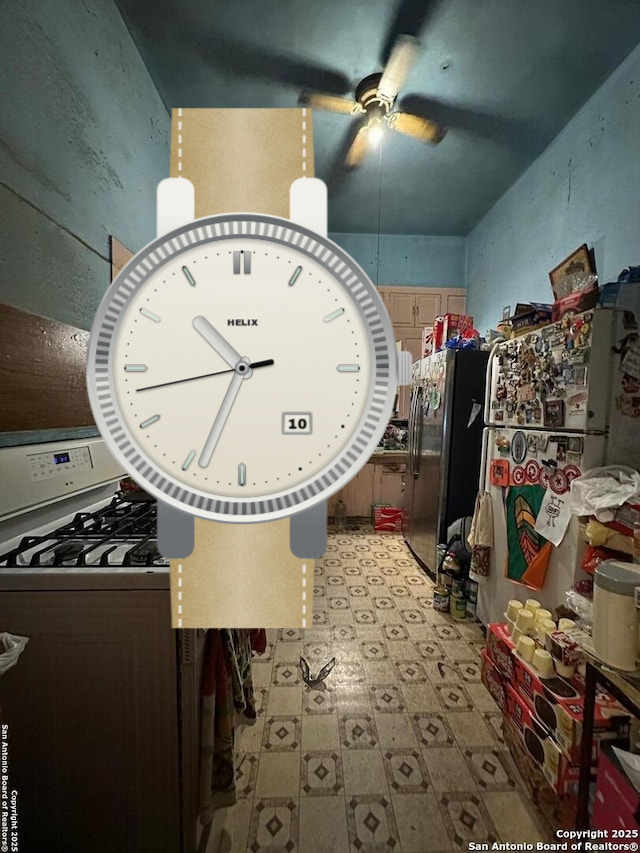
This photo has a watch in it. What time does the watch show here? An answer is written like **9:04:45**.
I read **10:33:43**
